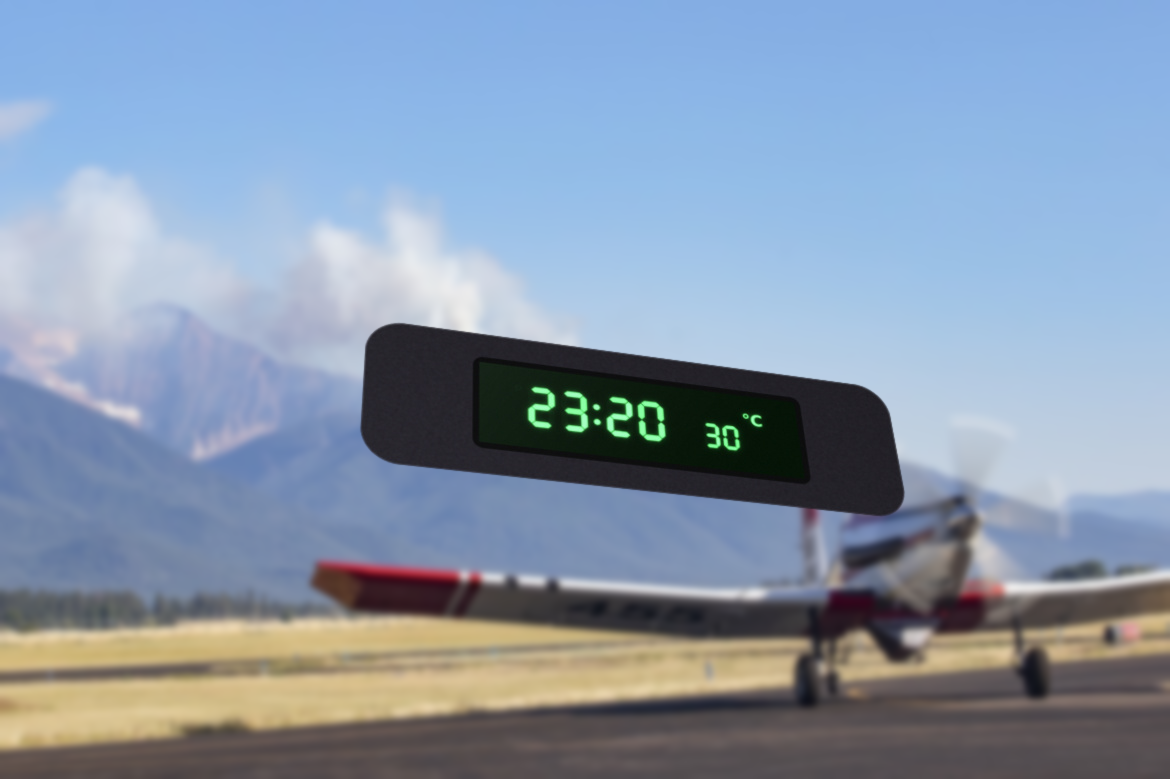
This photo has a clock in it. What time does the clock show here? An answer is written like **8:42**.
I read **23:20**
